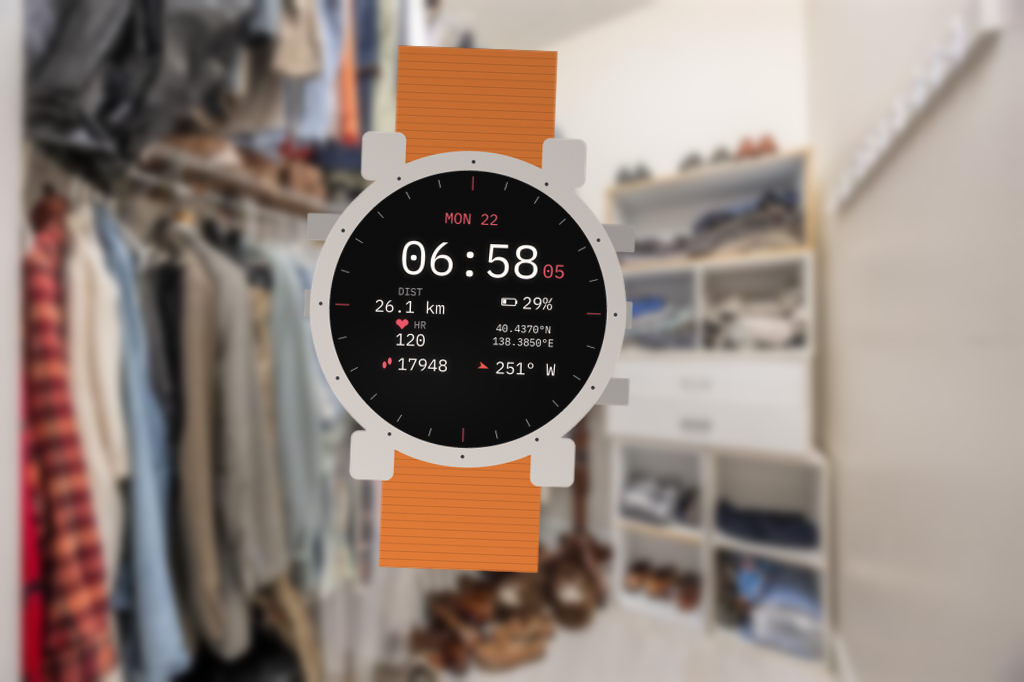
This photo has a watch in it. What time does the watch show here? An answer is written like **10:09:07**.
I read **6:58:05**
